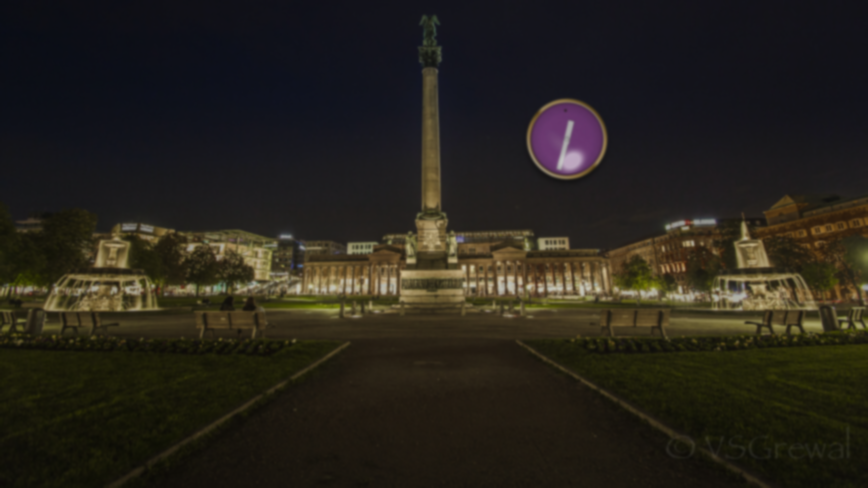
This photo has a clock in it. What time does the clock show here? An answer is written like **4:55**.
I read **12:33**
